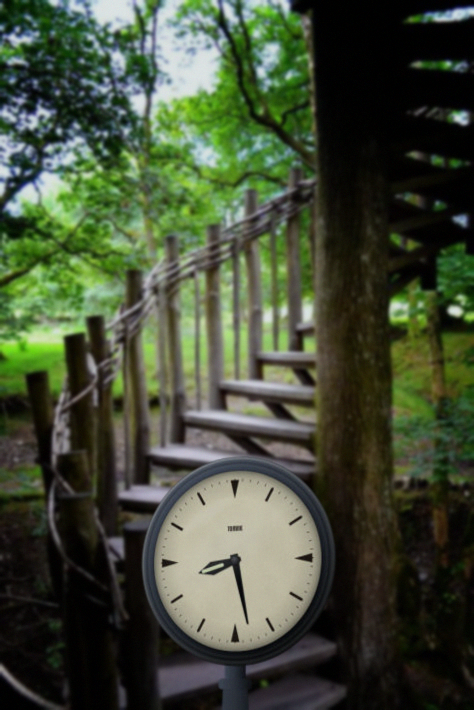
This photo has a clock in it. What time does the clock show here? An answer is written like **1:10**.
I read **8:28**
